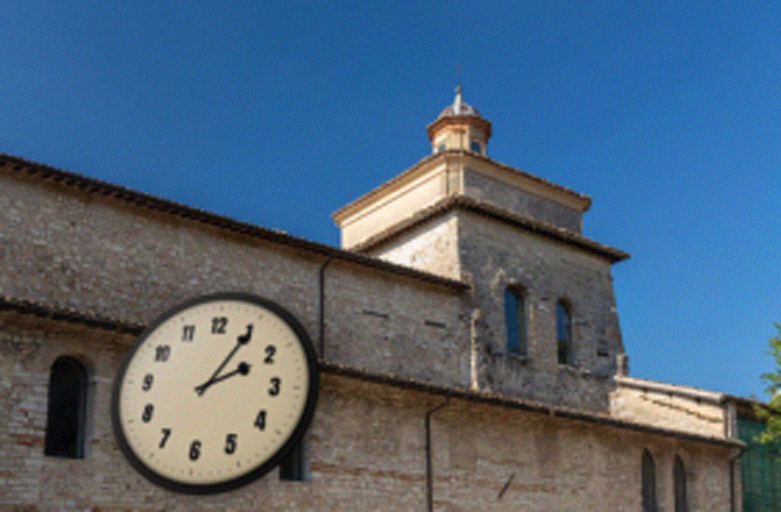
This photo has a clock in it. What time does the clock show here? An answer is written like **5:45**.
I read **2:05**
